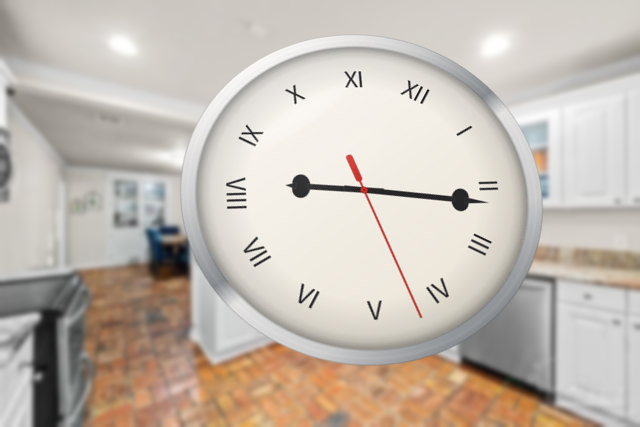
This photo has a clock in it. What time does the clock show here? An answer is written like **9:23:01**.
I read **8:11:22**
